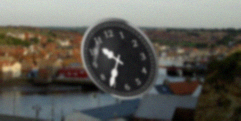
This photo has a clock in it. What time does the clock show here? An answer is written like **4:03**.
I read **10:36**
